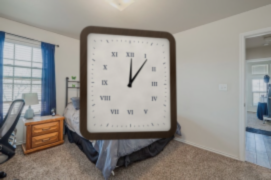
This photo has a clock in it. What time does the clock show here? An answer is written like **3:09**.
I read **12:06**
